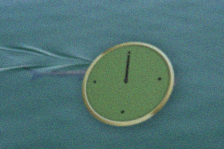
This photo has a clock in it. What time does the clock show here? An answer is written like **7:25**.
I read **12:00**
